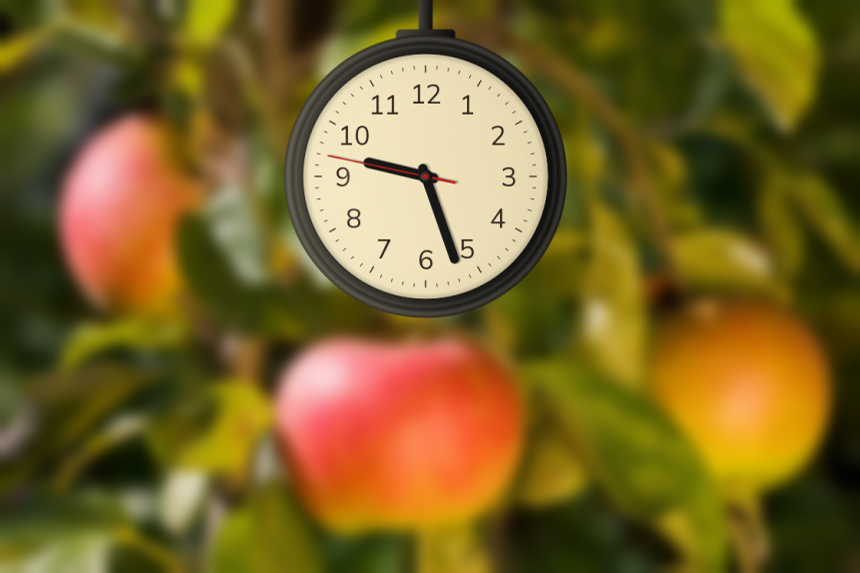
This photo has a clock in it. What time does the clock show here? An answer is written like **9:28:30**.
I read **9:26:47**
